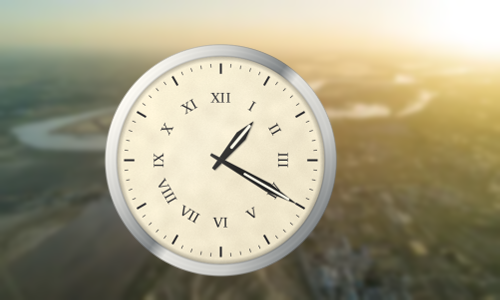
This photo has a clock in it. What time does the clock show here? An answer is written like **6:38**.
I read **1:20**
